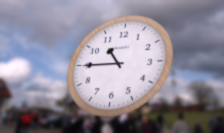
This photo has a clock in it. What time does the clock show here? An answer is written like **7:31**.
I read **10:45**
